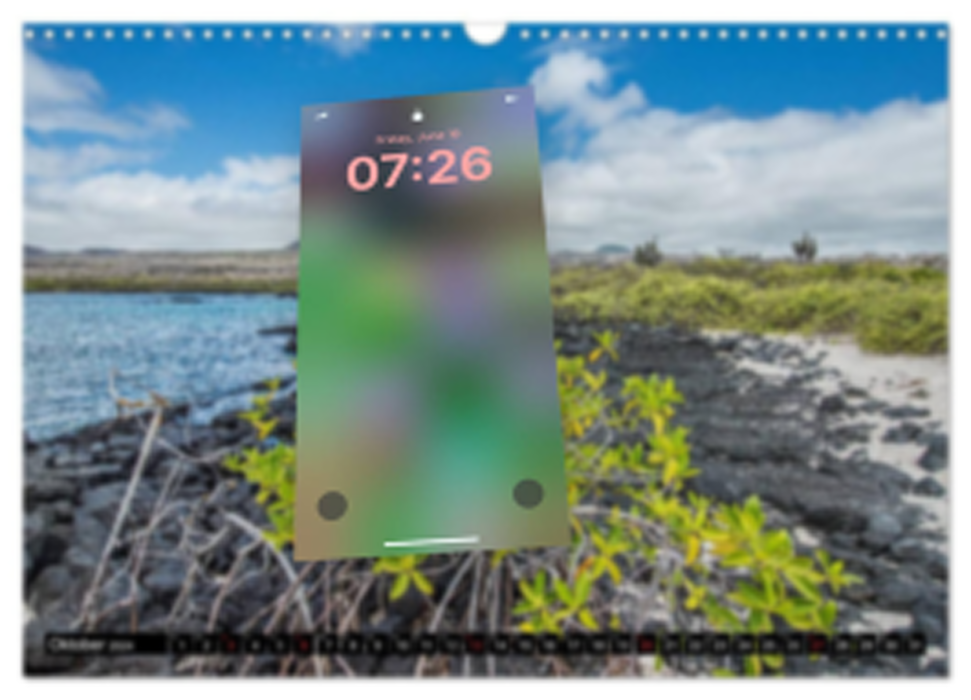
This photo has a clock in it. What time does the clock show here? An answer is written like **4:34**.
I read **7:26**
